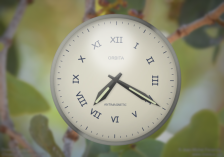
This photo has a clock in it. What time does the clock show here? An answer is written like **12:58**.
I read **7:20**
